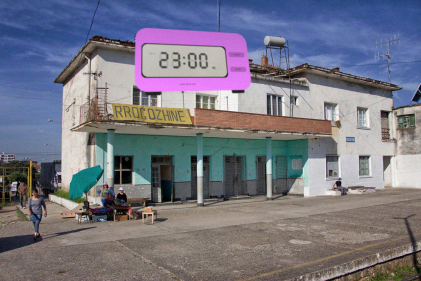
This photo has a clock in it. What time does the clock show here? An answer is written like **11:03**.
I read **23:00**
